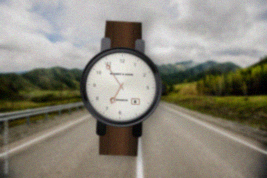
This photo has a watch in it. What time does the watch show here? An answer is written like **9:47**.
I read **6:54**
